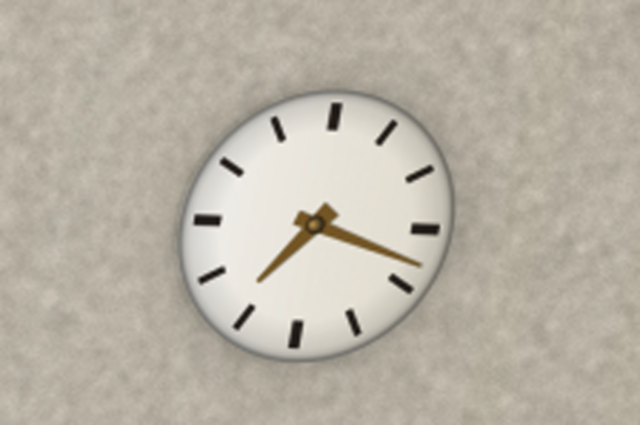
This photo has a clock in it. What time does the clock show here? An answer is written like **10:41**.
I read **7:18**
